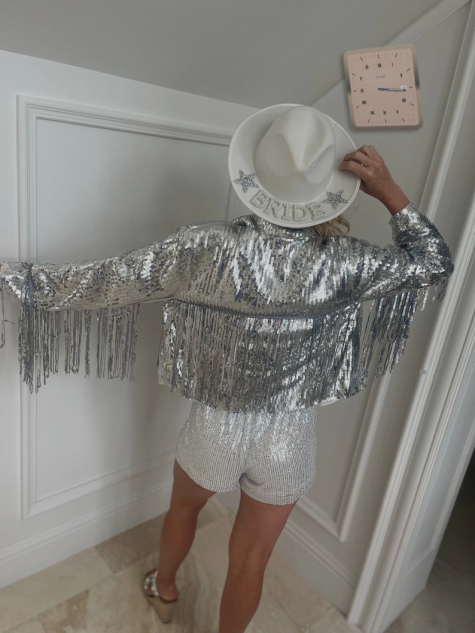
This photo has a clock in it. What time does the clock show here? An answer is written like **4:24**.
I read **3:16**
